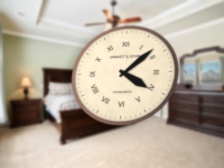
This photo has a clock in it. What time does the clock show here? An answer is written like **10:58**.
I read **4:08**
